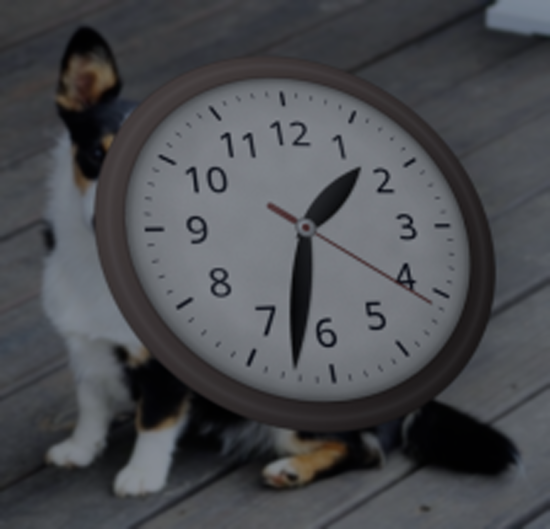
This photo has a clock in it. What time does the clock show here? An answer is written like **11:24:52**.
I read **1:32:21**
